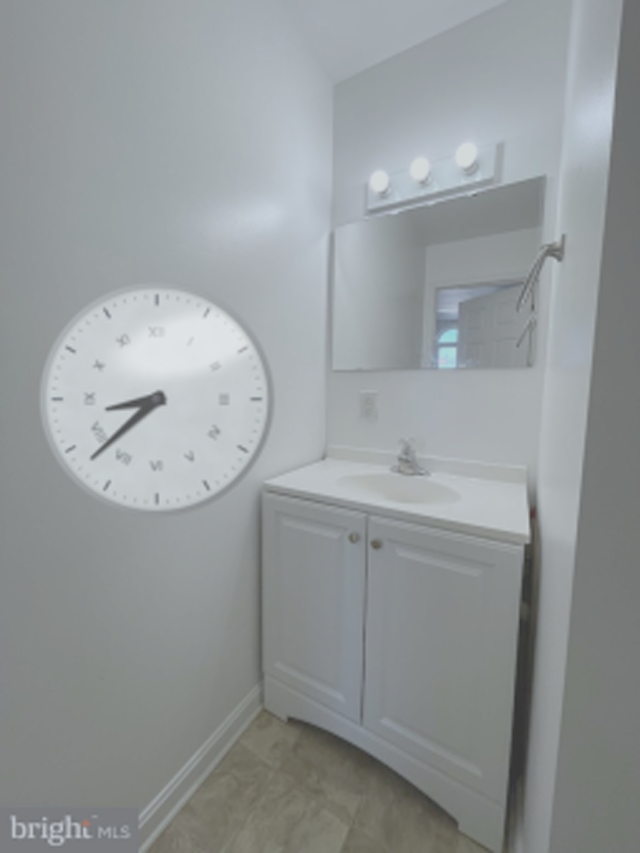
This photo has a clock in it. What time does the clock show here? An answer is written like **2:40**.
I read **8:38**
